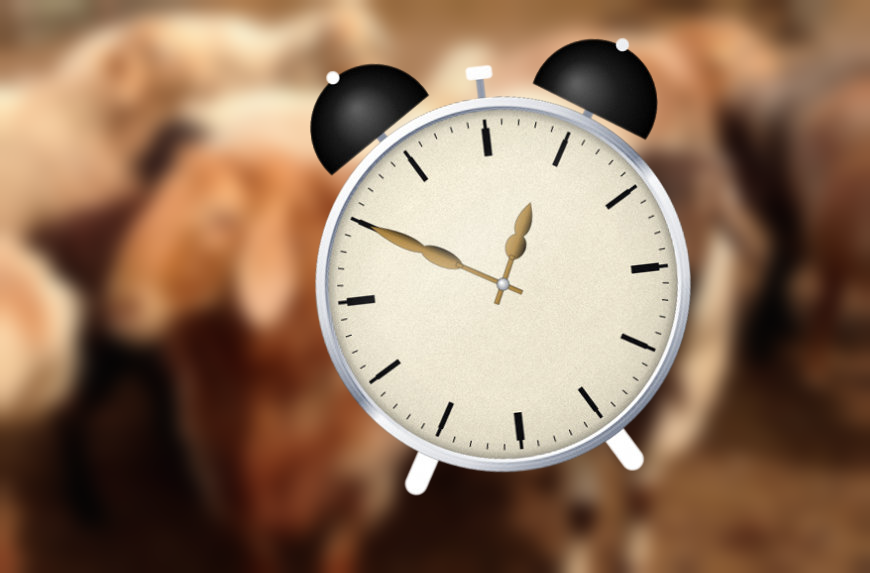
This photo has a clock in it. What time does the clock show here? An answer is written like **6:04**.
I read **12:50**
